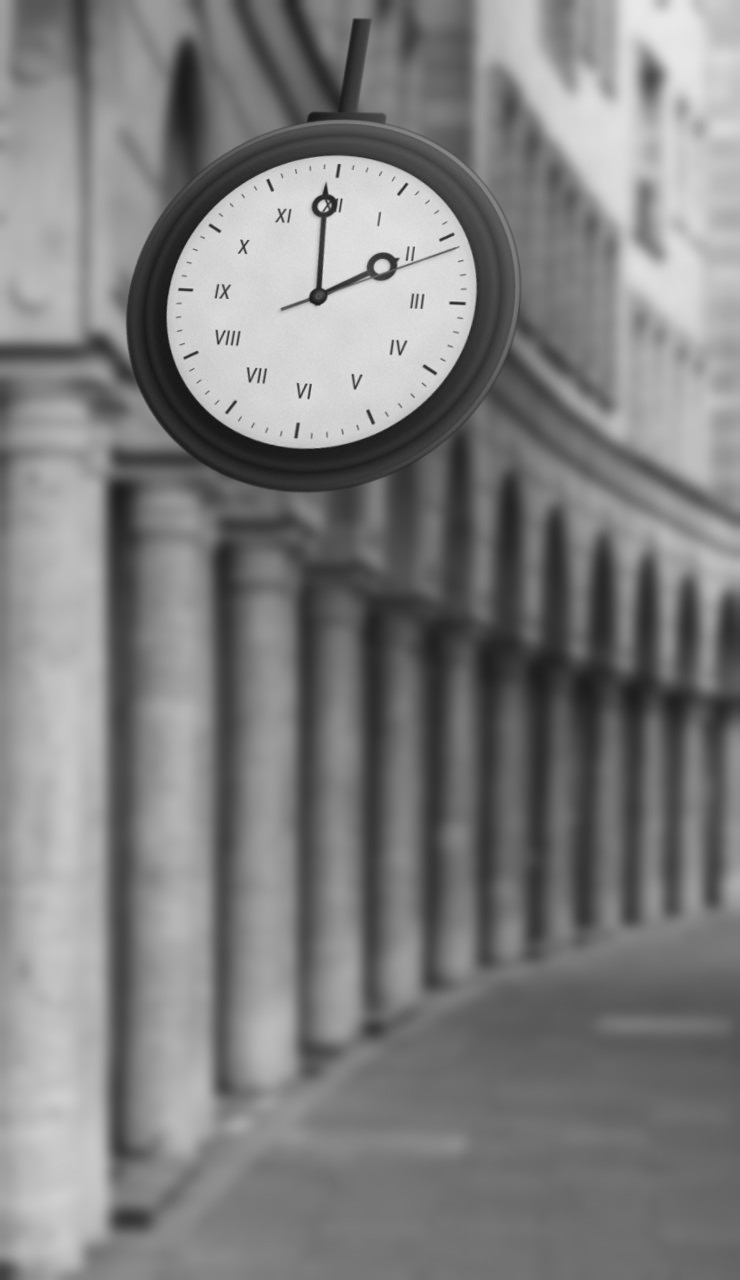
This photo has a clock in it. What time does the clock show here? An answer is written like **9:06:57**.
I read **1:59:11**
